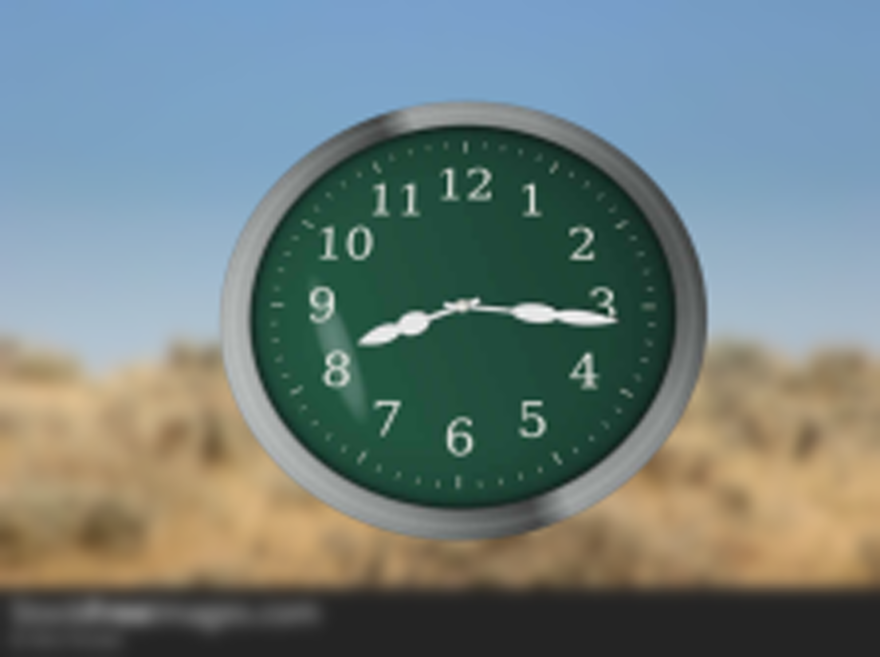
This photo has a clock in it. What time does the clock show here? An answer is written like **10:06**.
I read **8:16**
